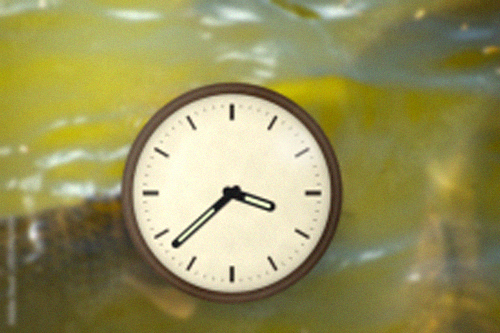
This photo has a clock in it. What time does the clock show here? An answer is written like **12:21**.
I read **3:38**
